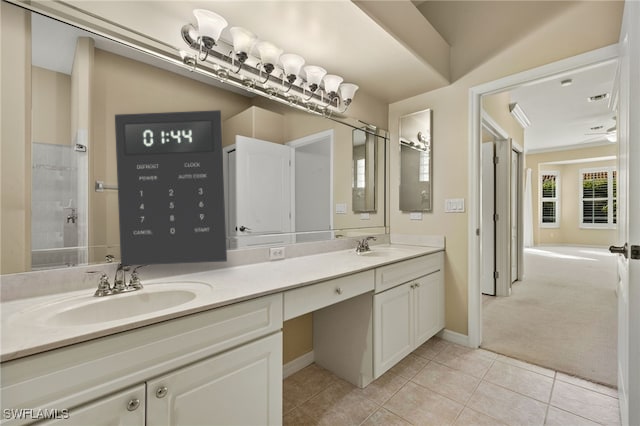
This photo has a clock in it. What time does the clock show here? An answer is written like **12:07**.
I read **1:44**
